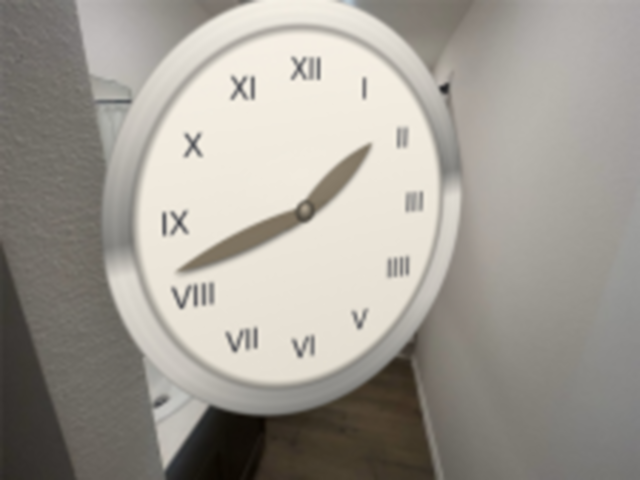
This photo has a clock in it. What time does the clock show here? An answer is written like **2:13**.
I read **1:42**
